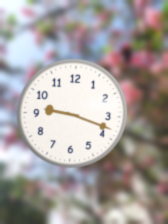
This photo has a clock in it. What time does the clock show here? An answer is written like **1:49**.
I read **9:18**
